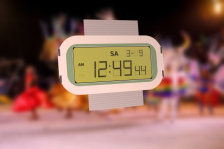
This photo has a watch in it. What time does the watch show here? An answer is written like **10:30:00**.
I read **12:49:44**
